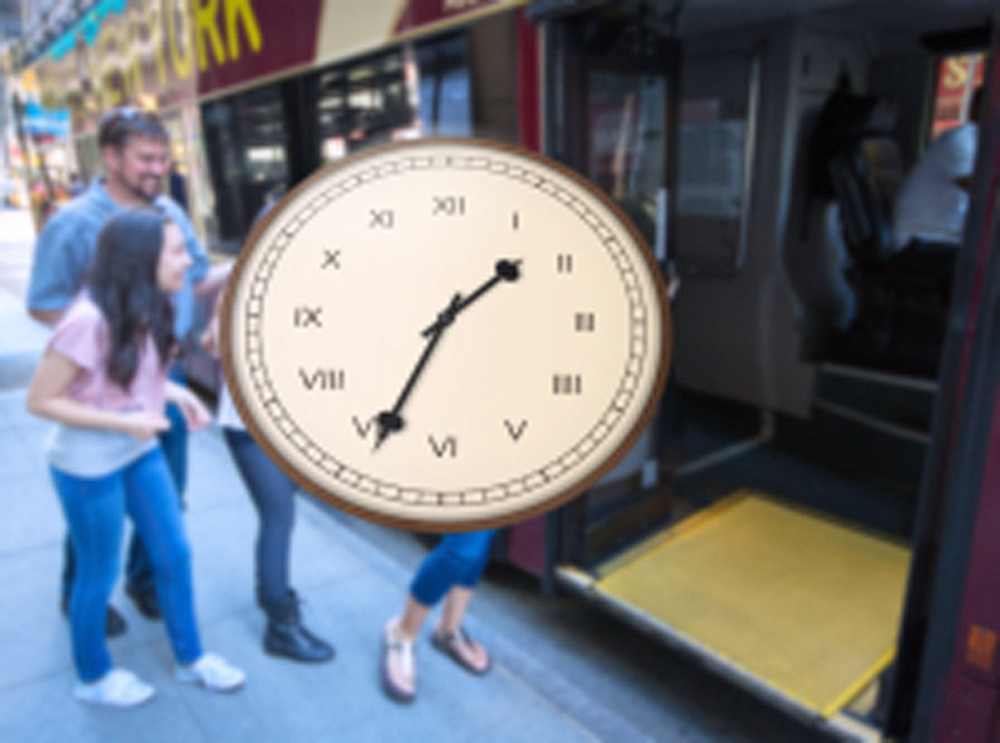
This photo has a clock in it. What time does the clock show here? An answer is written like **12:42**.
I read **1:34**
